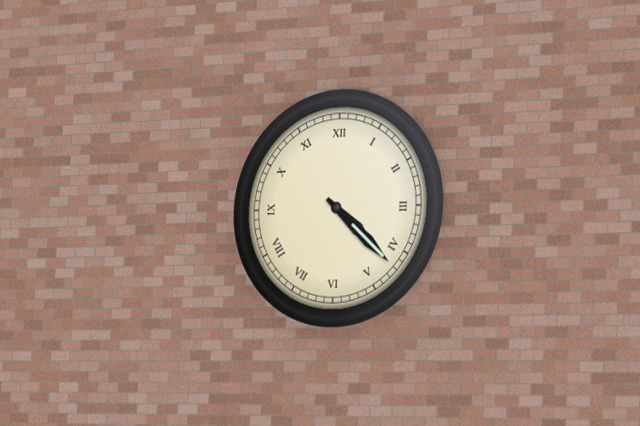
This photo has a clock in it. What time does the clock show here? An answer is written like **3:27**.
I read **4:22**
